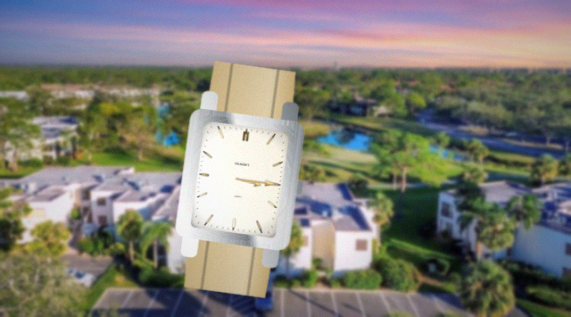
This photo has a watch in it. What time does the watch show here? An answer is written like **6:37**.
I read **3:15**
